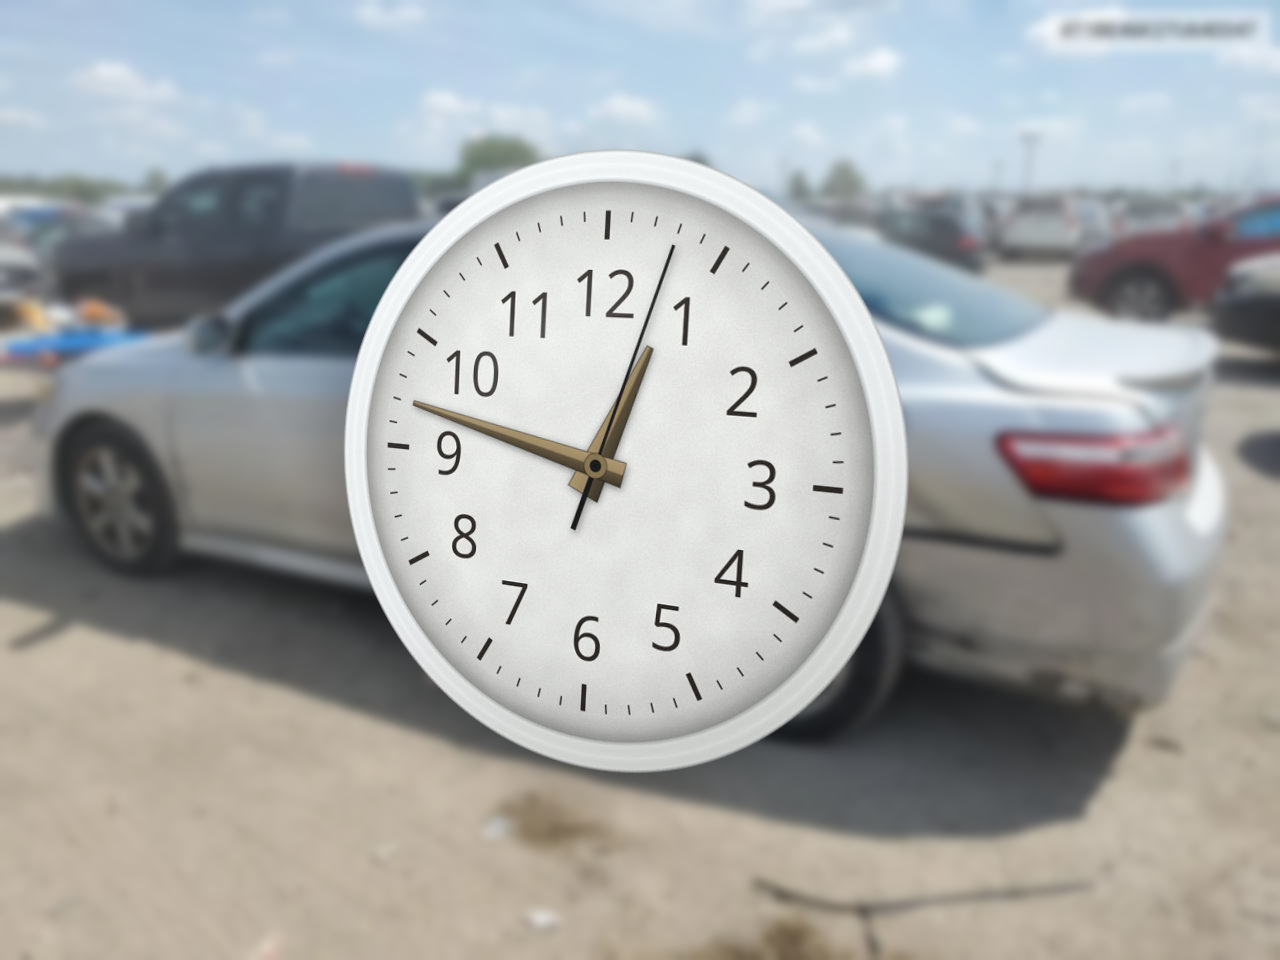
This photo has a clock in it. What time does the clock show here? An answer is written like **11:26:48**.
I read **12:47:03**
